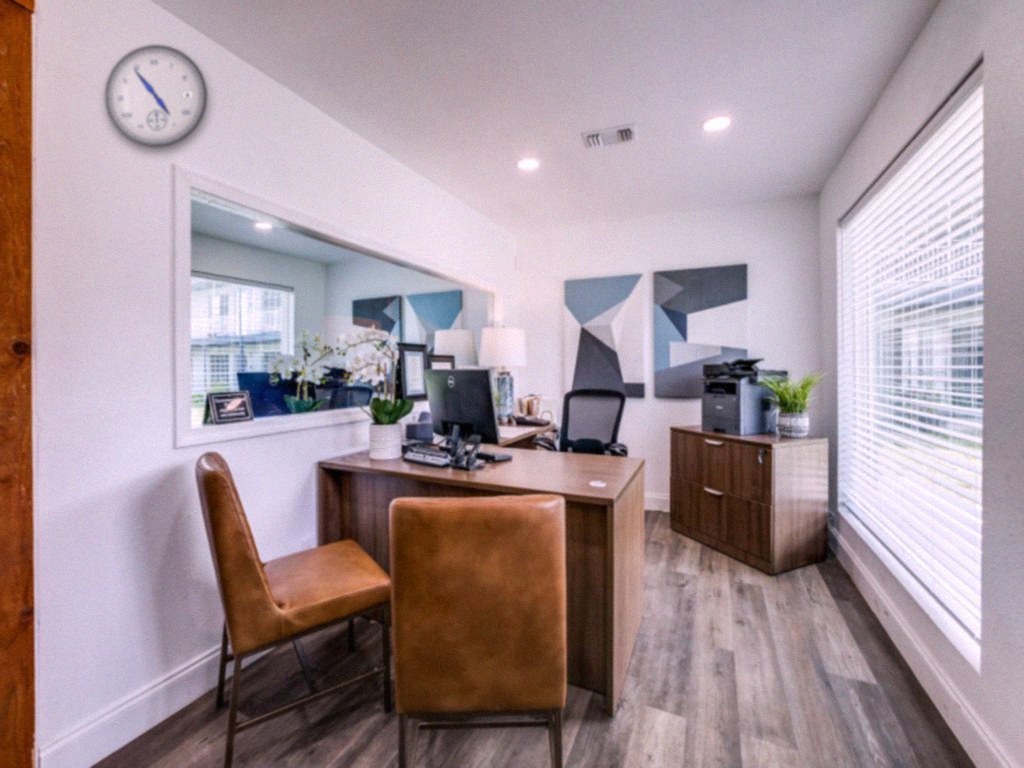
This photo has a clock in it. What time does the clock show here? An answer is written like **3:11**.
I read **4:54**
